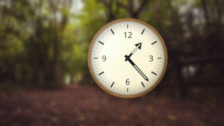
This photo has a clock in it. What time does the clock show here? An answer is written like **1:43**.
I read **1:23**
